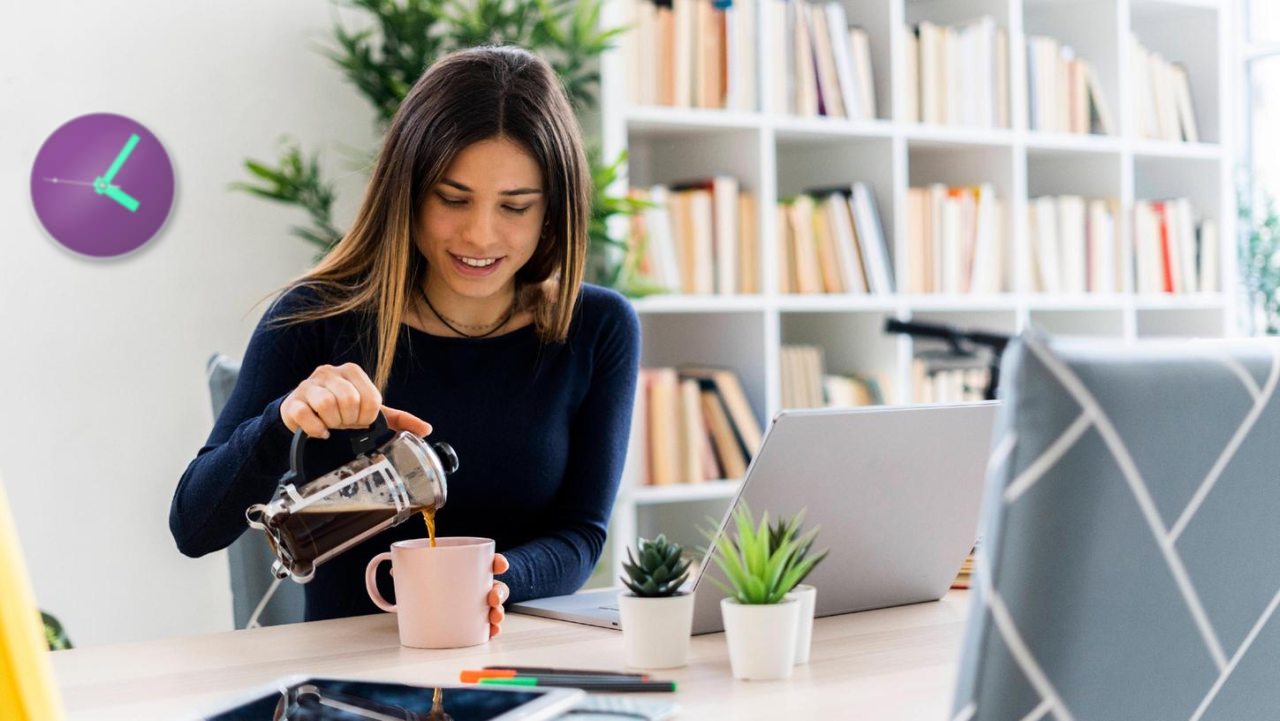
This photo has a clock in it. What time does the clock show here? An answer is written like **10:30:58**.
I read **4:05:46**
